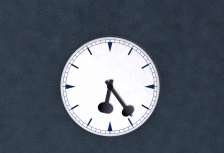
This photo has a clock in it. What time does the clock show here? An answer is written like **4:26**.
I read **6:24**
